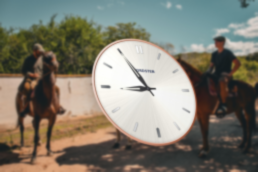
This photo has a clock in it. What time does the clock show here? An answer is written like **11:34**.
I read **8:55**
